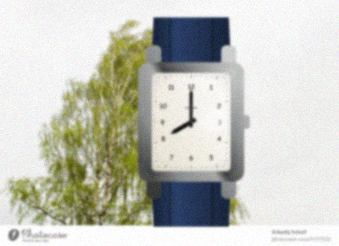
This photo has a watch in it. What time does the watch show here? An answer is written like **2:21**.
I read **8:00**
